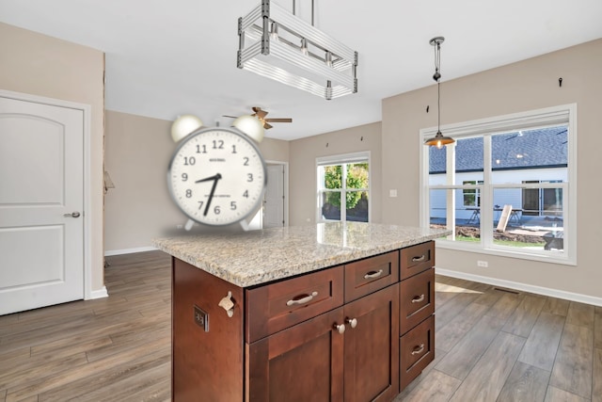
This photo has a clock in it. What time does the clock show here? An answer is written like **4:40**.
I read **8:33**
